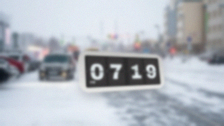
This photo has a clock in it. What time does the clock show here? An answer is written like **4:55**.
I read **7:19**
